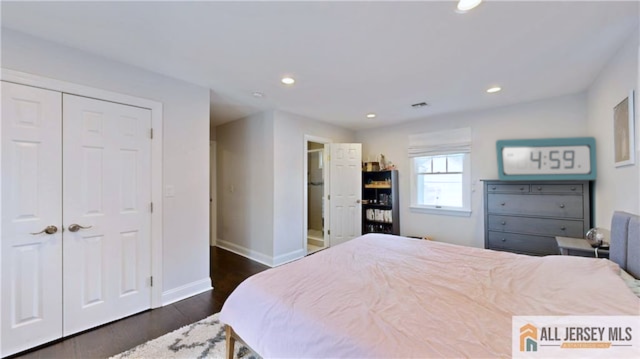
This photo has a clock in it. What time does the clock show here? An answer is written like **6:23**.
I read **4:59**
